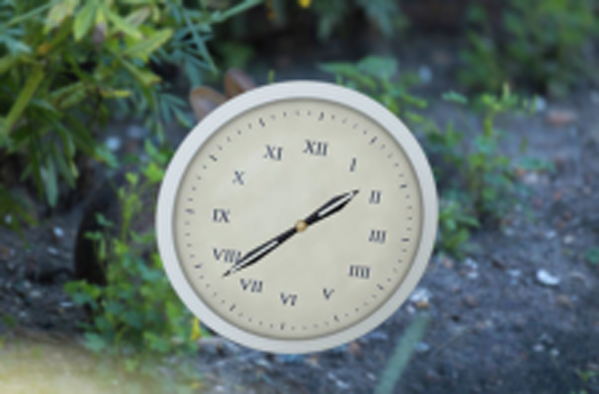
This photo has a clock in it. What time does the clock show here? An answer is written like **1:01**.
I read **1:38**
